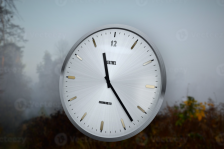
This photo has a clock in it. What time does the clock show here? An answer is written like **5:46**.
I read **11:23**
